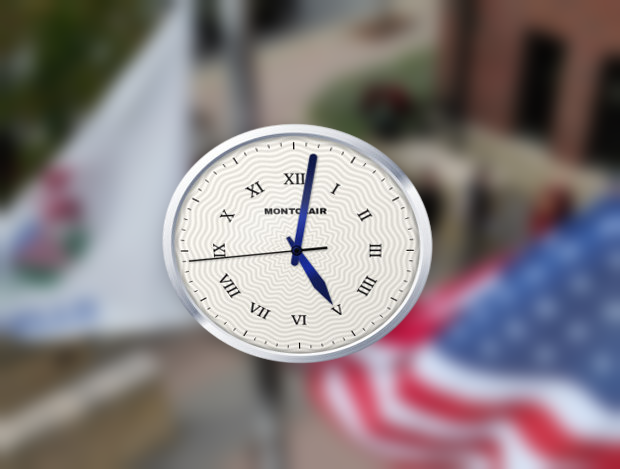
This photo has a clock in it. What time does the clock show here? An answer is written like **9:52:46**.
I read **5:01:44**
